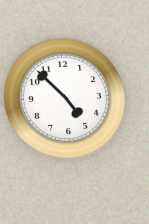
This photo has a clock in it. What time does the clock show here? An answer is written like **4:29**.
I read **4:53**
